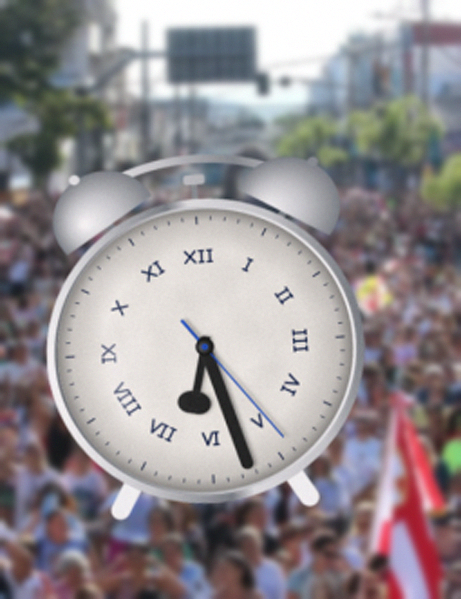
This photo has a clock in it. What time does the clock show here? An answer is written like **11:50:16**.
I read **6:27:24**
